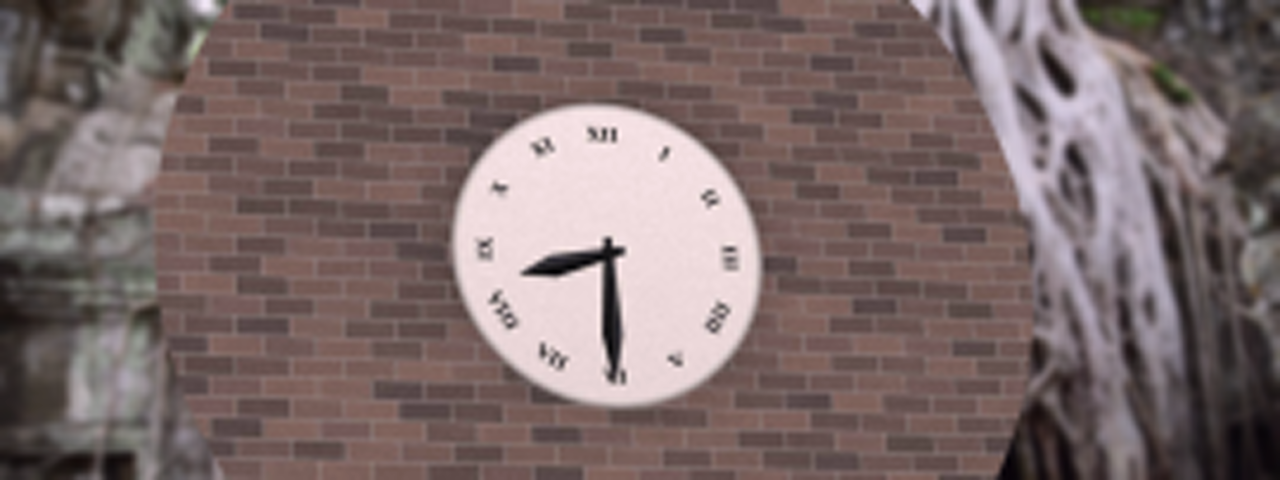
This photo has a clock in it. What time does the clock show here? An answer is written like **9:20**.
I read **8:30**
